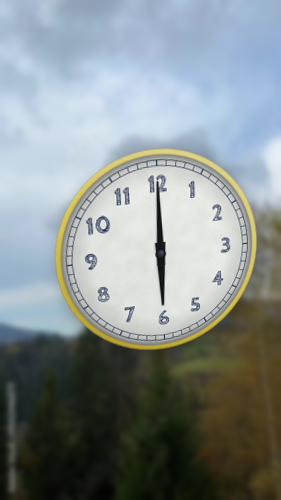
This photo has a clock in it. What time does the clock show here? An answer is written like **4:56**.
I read **6:00**
